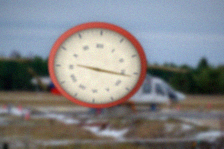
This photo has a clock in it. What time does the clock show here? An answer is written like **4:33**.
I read **9:16**
